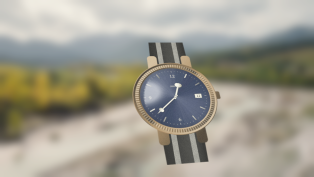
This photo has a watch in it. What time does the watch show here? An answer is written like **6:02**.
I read **12:38**
